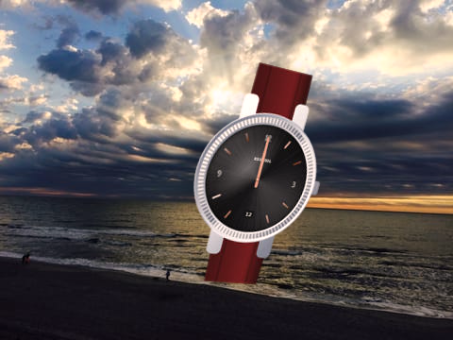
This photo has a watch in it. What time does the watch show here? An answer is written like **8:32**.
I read **12:00**
